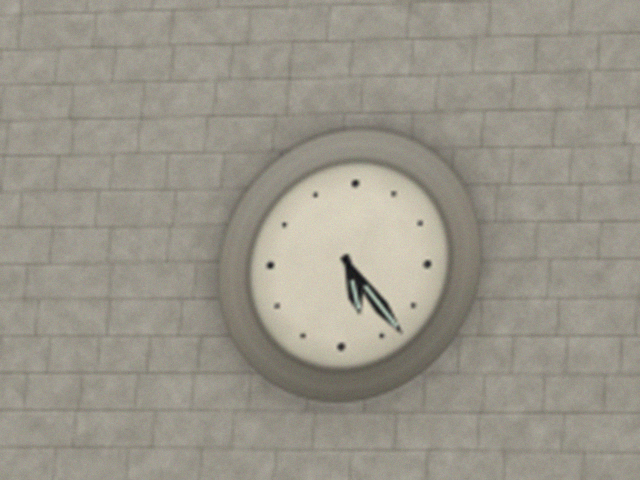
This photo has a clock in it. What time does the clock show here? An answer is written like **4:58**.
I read **5:23**
